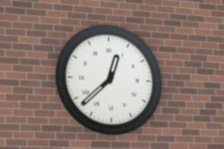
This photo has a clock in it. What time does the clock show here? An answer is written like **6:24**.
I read **12:38**
